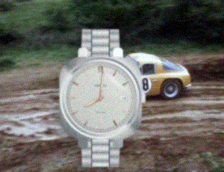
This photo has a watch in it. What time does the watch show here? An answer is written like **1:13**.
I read **8:01**
